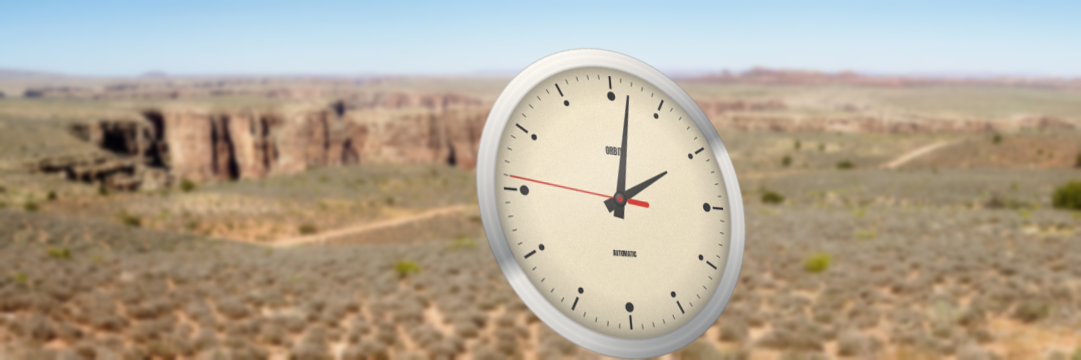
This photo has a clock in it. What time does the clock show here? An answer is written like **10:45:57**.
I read **2:01:46**
